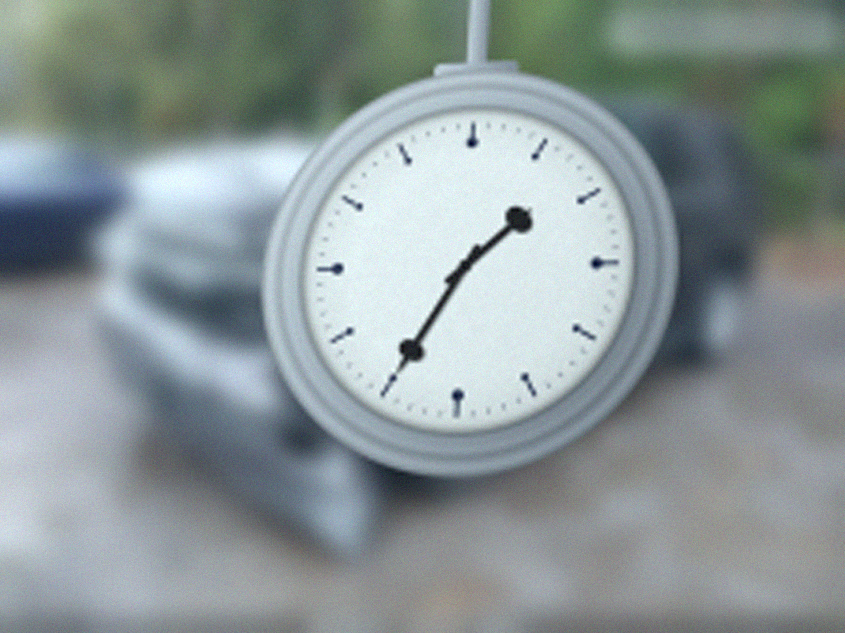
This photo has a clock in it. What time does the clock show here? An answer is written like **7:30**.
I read **1:35**
